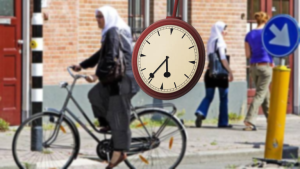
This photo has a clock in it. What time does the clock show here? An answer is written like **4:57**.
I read **5:36**
